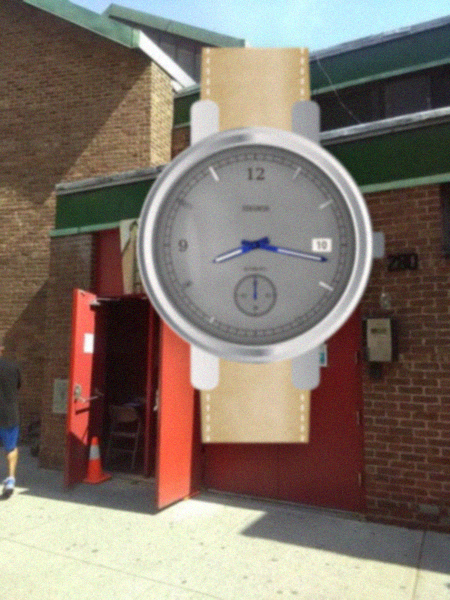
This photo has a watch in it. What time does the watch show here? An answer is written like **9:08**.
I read **8:17**
